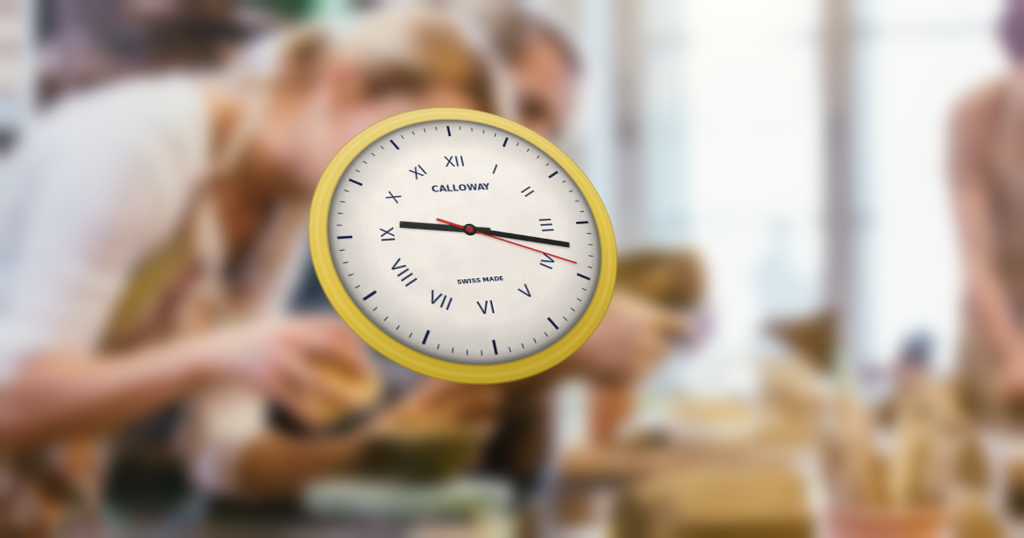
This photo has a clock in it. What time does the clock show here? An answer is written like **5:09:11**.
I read **9:17:19**
